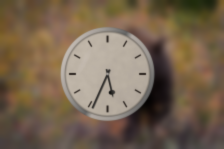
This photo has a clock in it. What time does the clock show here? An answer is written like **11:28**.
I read **5:34**
